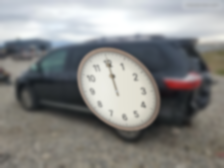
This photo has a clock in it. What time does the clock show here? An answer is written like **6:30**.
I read **12:00**
